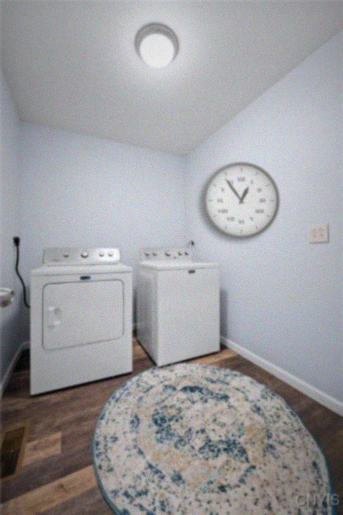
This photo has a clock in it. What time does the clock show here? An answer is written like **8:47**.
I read **12:54**
